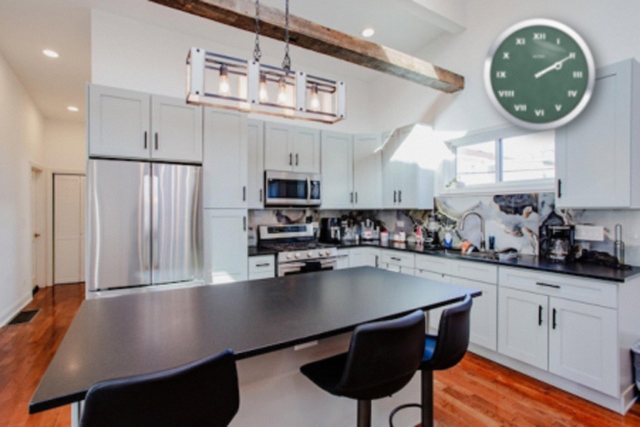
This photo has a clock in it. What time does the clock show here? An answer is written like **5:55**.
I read **2:10**
